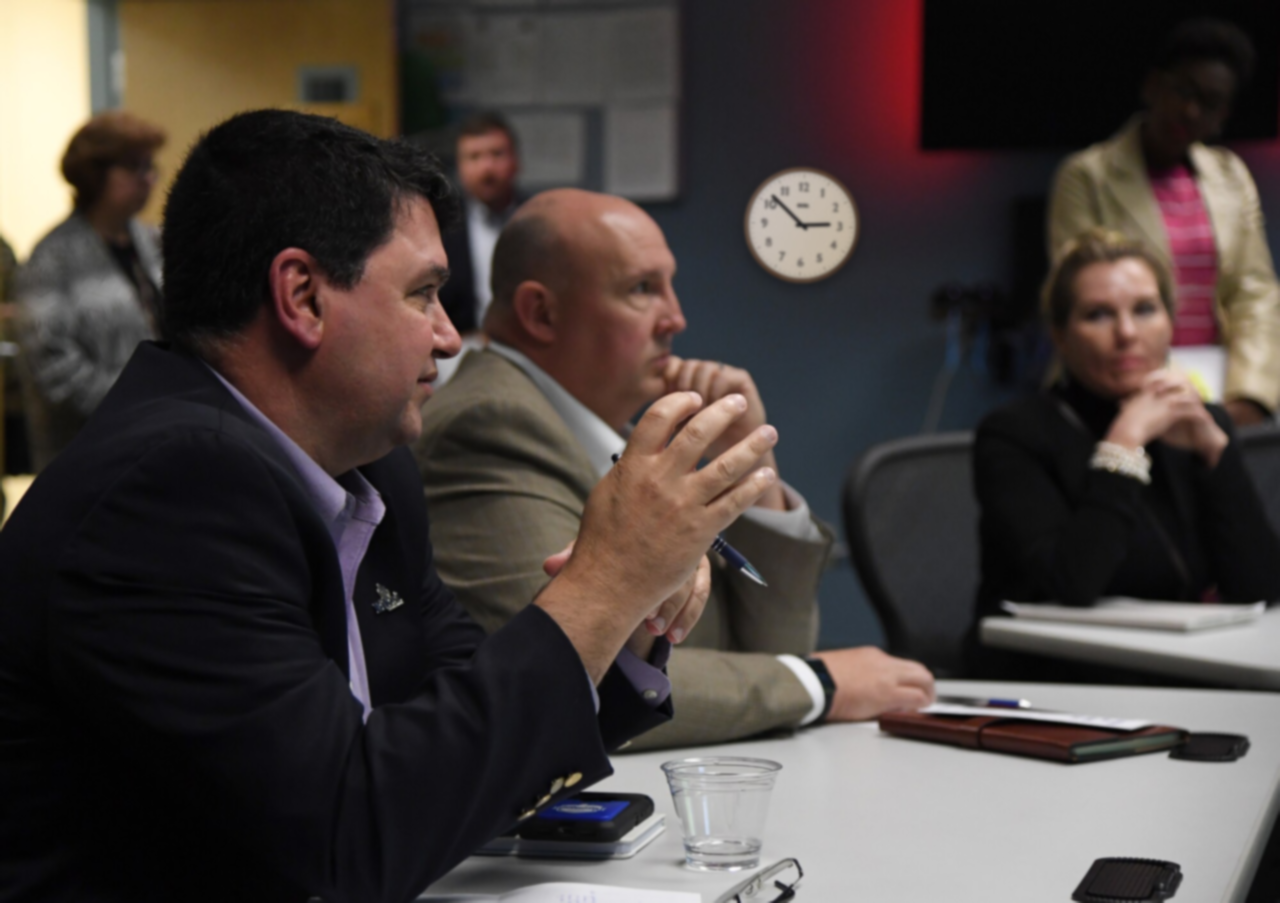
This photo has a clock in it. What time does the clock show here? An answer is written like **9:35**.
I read **2:52**
